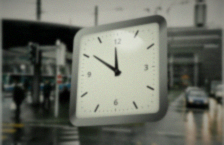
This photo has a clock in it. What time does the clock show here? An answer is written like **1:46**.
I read **11:51**
